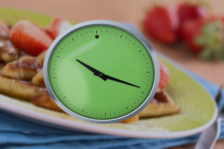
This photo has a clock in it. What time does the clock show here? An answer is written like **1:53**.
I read **10:19**
